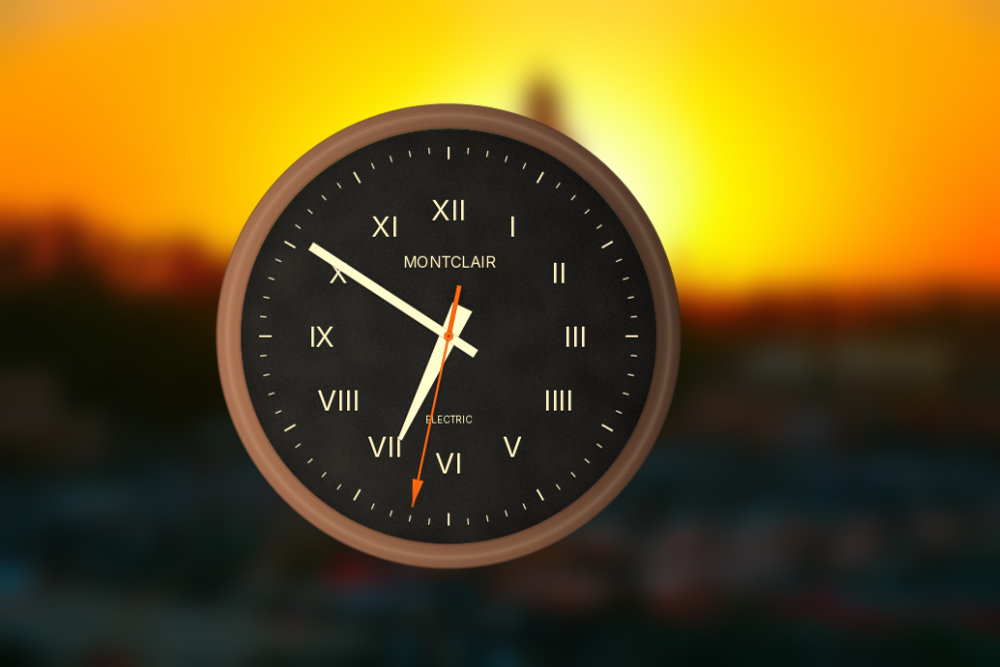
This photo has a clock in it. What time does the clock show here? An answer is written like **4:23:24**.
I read **6:50:32**
